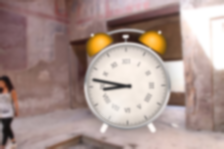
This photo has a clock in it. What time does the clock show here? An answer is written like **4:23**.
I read **8:47**
